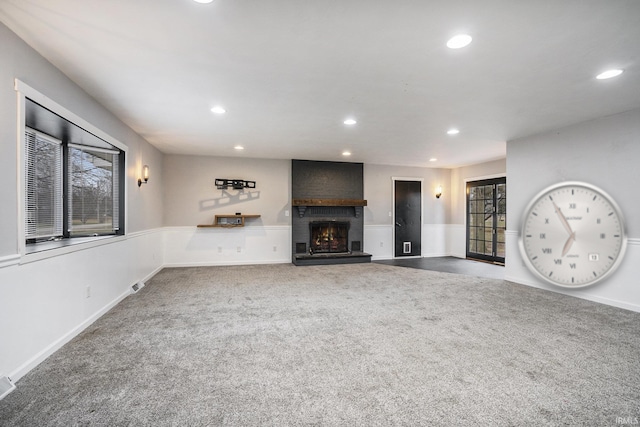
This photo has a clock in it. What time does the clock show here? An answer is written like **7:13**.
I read **6:55**
